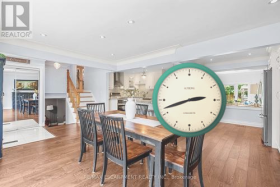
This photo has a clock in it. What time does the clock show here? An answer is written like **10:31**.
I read **2:42**
